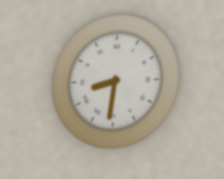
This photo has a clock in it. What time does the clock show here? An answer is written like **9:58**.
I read **8:31**
